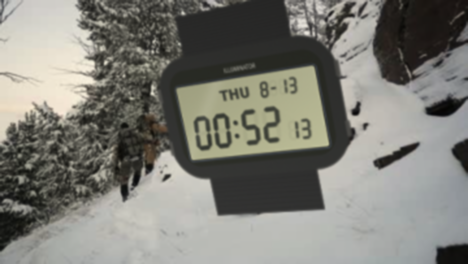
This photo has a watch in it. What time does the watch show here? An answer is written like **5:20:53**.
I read **0:52:13**
